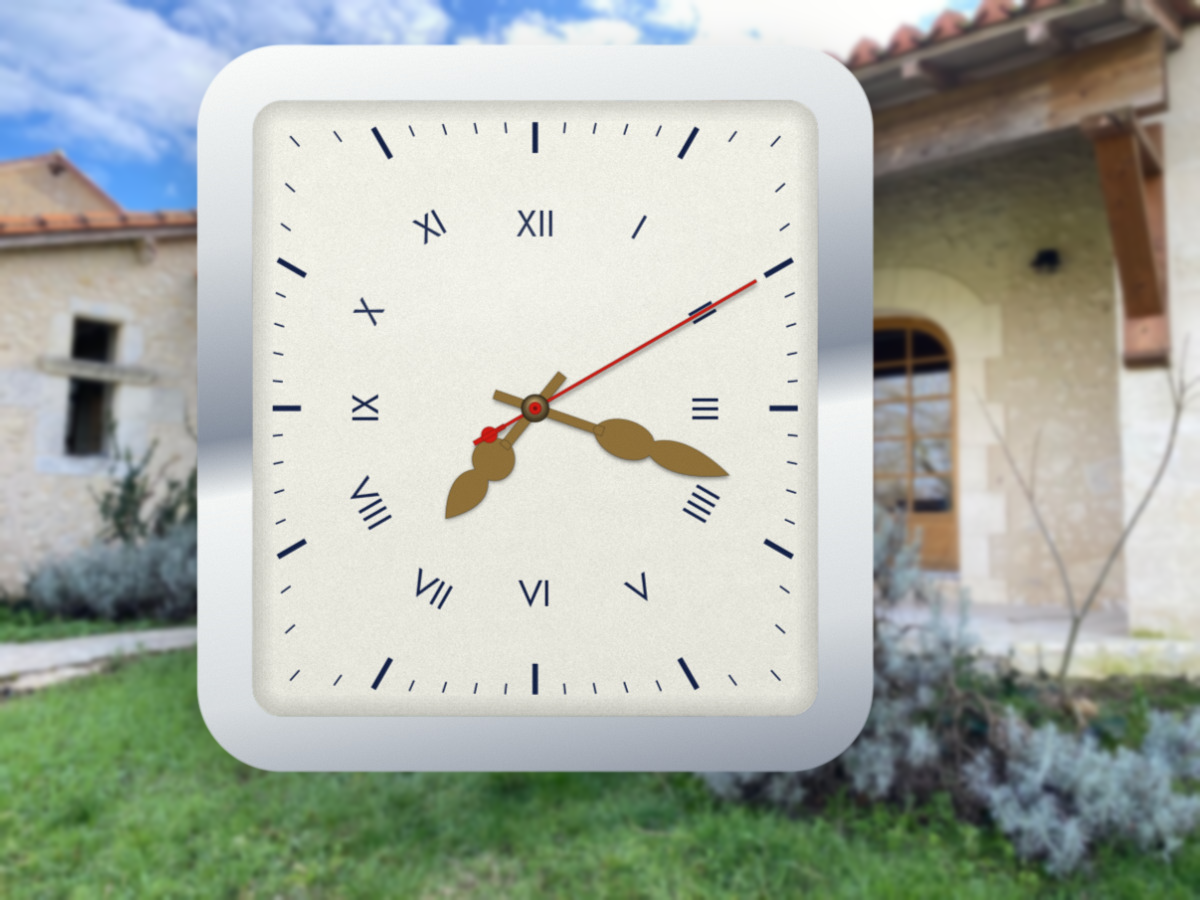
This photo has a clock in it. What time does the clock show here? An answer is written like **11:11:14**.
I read **7:18:10**
